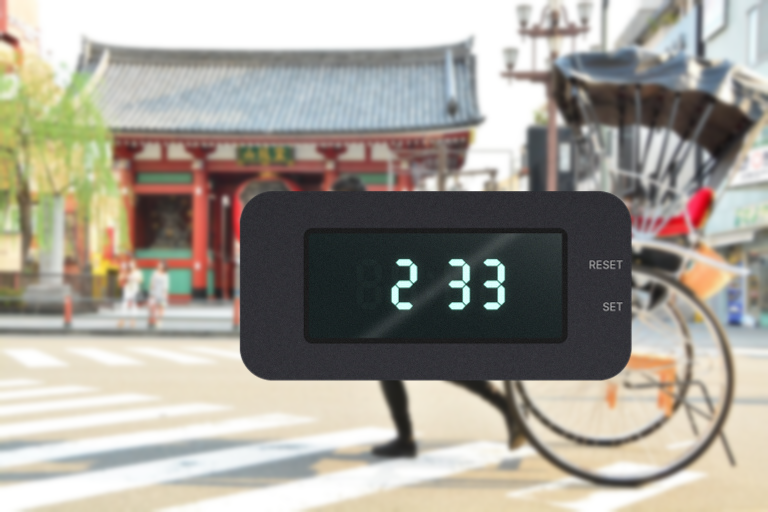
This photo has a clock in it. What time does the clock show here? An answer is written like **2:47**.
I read **2:33**
